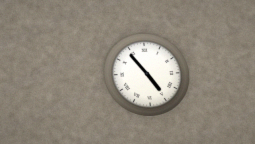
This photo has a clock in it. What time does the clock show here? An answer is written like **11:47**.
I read **4:54**
